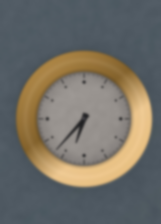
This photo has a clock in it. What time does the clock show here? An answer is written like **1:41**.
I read **6:37**
